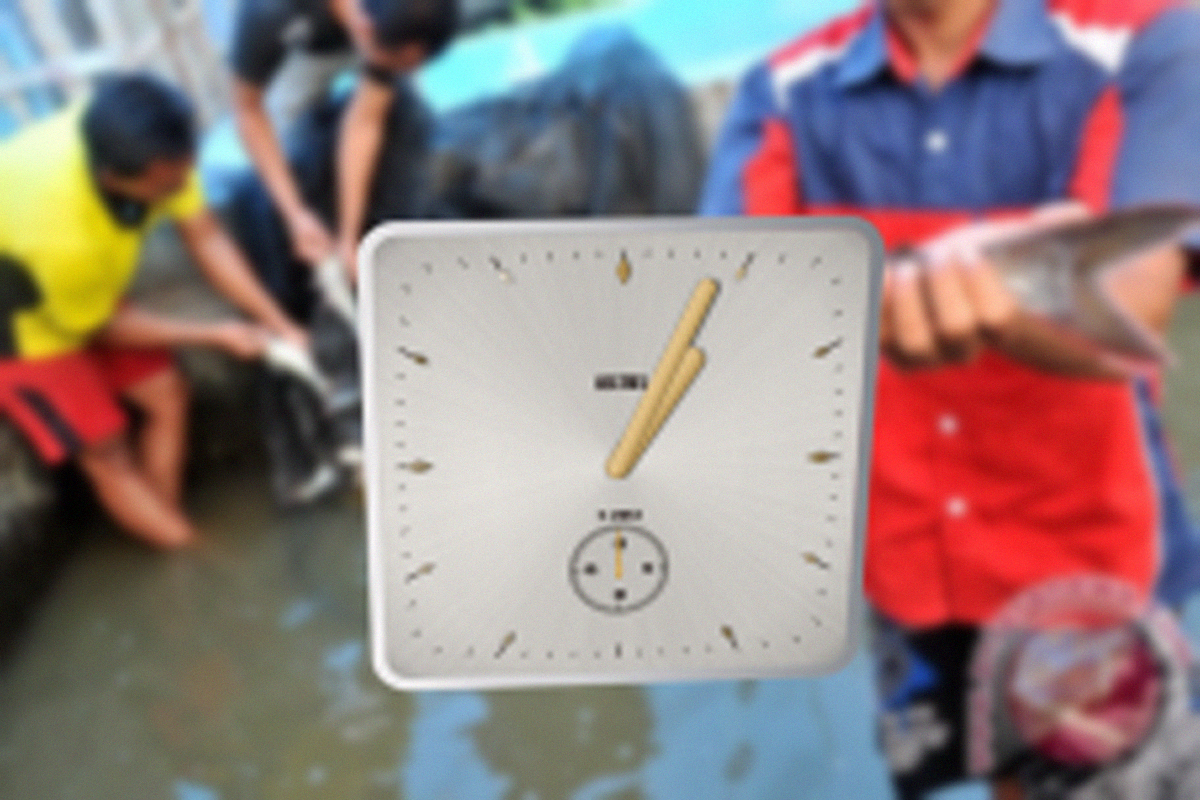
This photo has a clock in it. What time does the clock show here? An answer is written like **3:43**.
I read **1:04**
